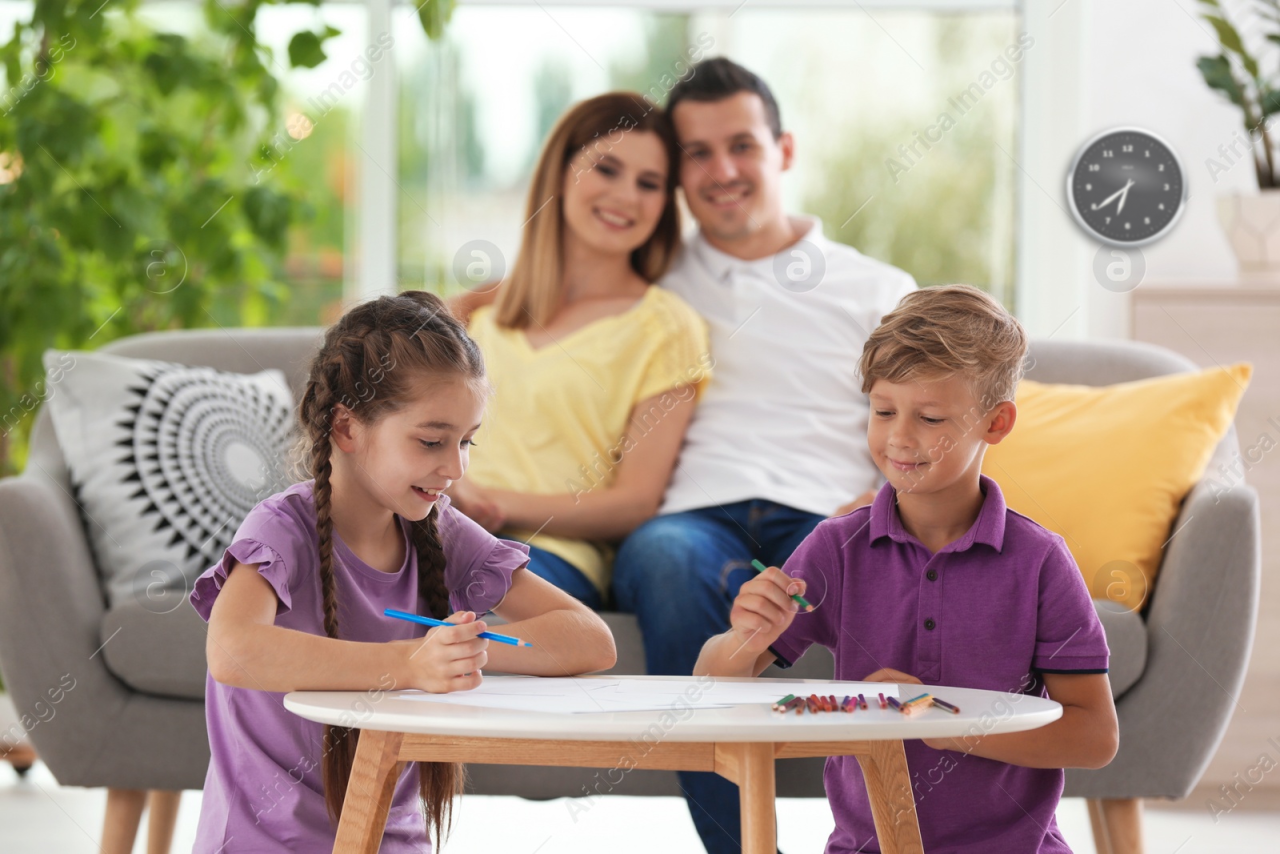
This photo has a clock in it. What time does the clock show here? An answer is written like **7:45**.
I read **6:39**
